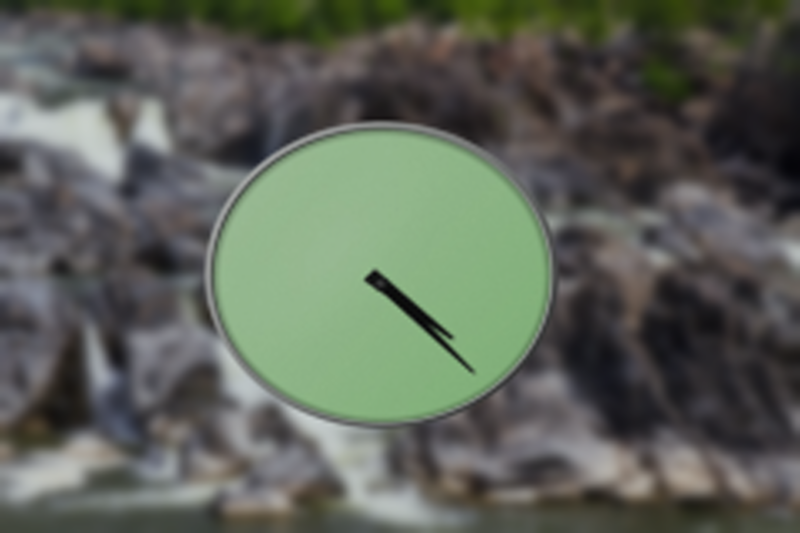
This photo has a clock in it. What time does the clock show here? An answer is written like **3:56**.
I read **4:23**
